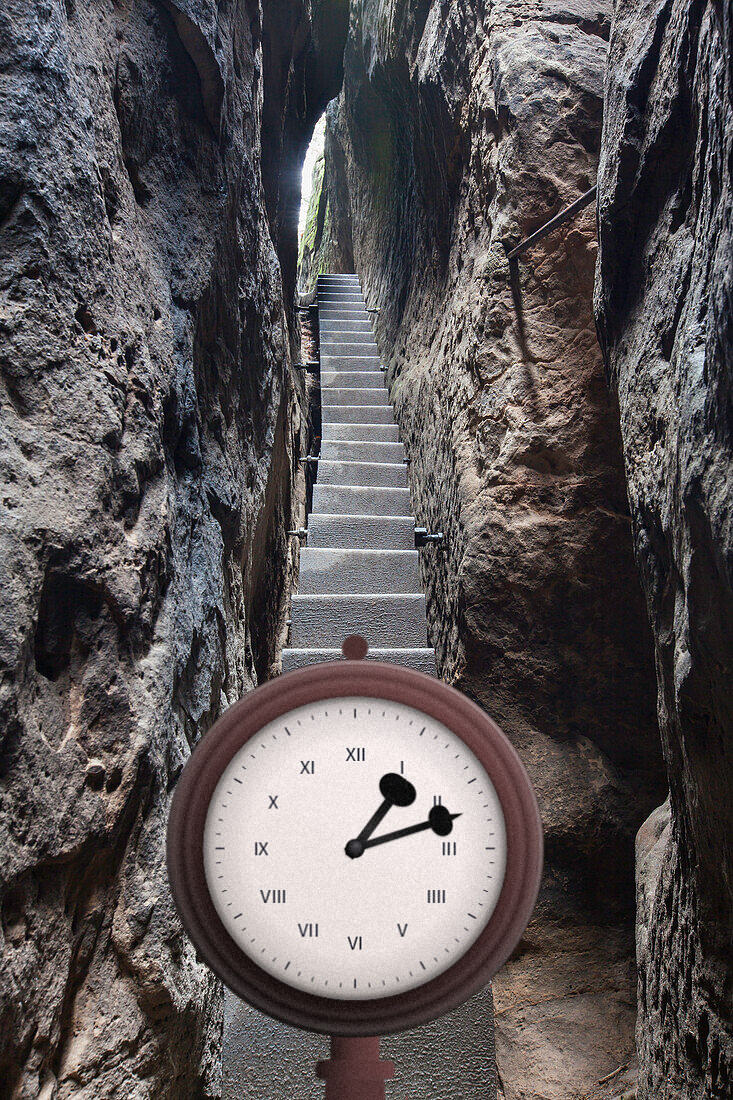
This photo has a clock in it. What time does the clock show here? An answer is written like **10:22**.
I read **1:12**
